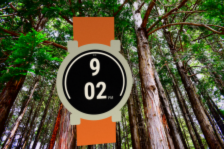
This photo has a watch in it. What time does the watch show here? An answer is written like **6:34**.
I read **9:02**
